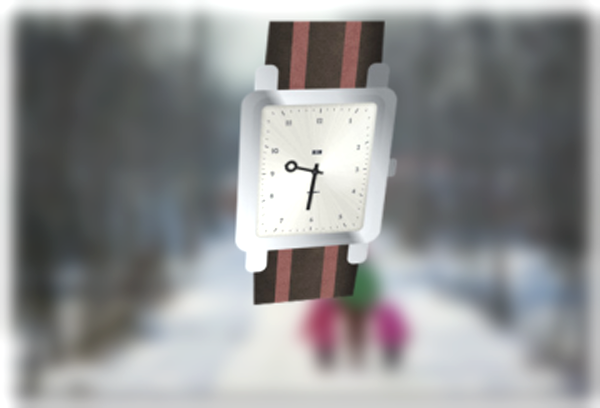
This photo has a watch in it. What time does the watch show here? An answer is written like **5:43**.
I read **9:31**
